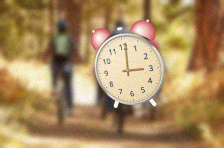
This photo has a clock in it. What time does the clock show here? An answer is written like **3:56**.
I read **3:01**
